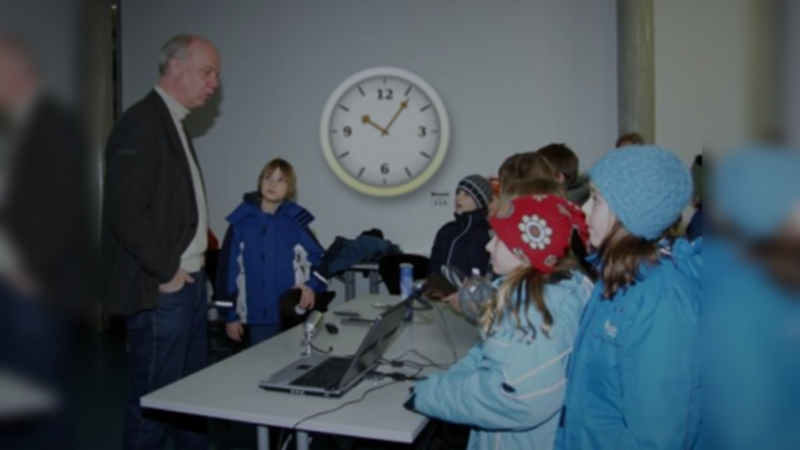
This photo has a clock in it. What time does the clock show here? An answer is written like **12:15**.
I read **10:06**
